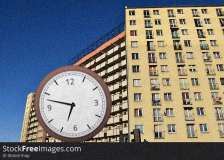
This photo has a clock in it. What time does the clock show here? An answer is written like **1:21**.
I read **6:48**
